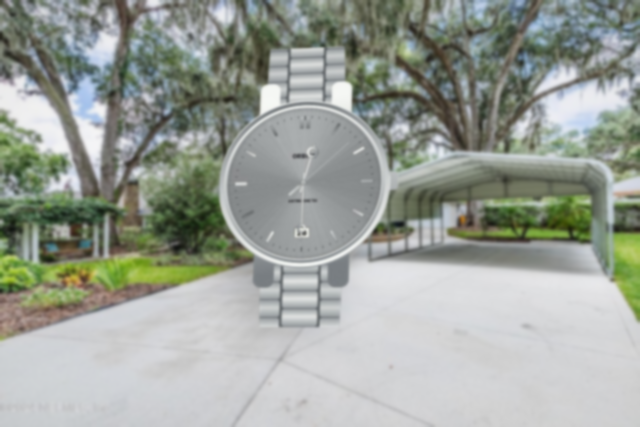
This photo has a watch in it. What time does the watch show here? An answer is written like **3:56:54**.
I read **12:30:08**
